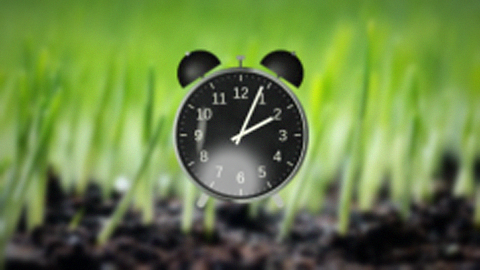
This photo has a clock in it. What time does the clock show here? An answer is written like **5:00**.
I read **2:04**
